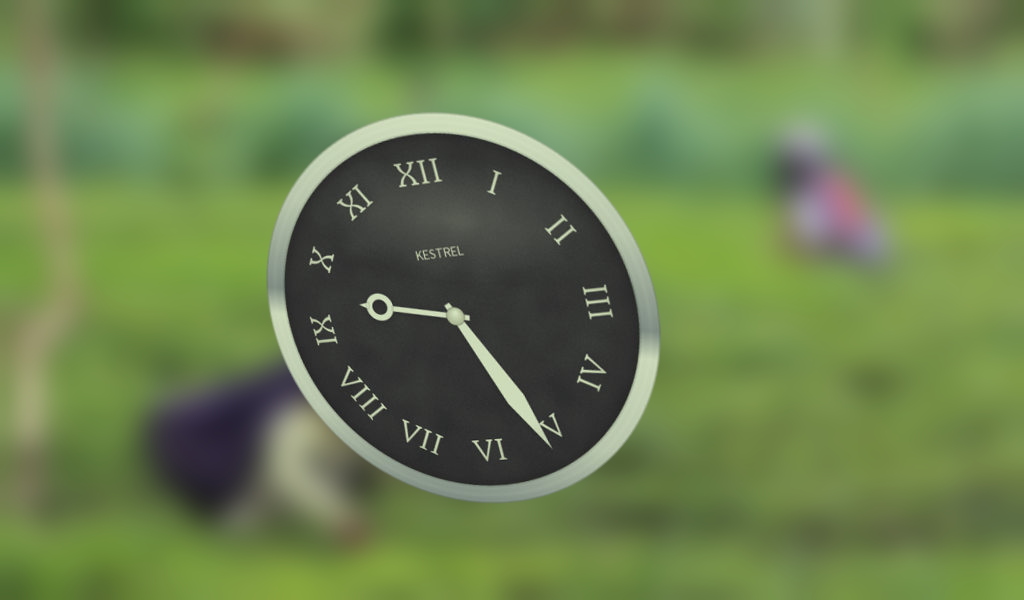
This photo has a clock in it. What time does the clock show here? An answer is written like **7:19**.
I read **9:26**
